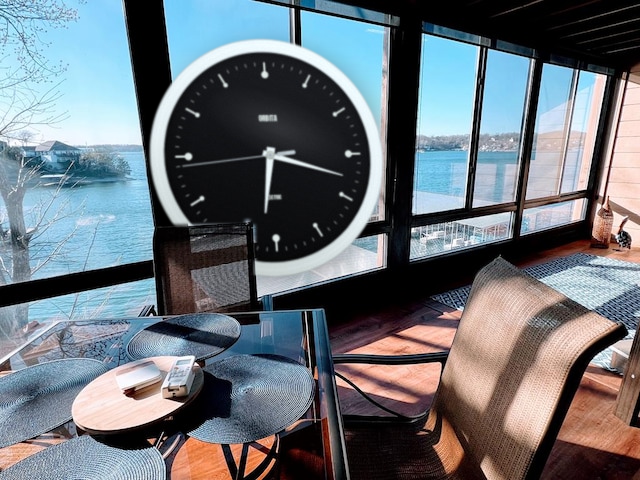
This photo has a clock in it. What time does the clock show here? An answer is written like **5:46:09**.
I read **6:17:44**
